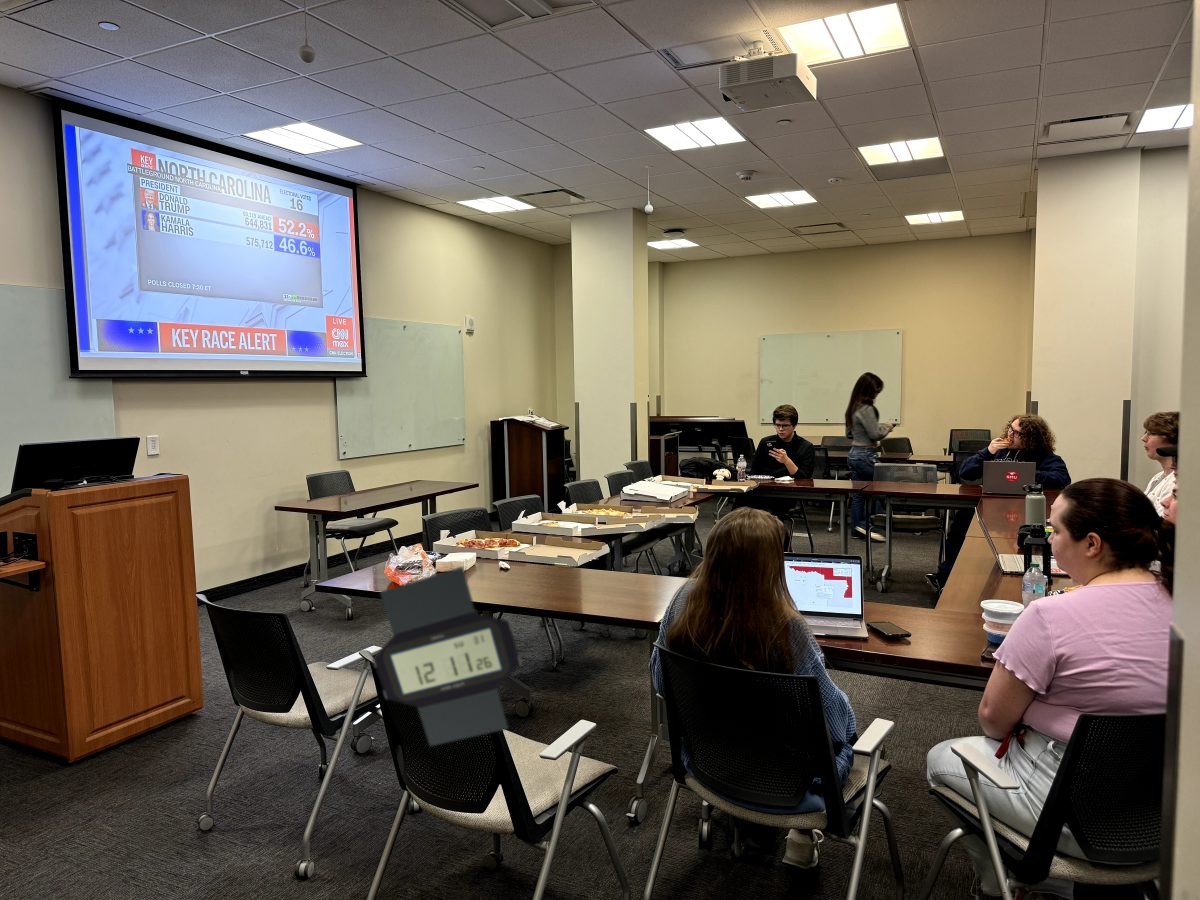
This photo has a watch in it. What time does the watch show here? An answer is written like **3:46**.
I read **12:11**
